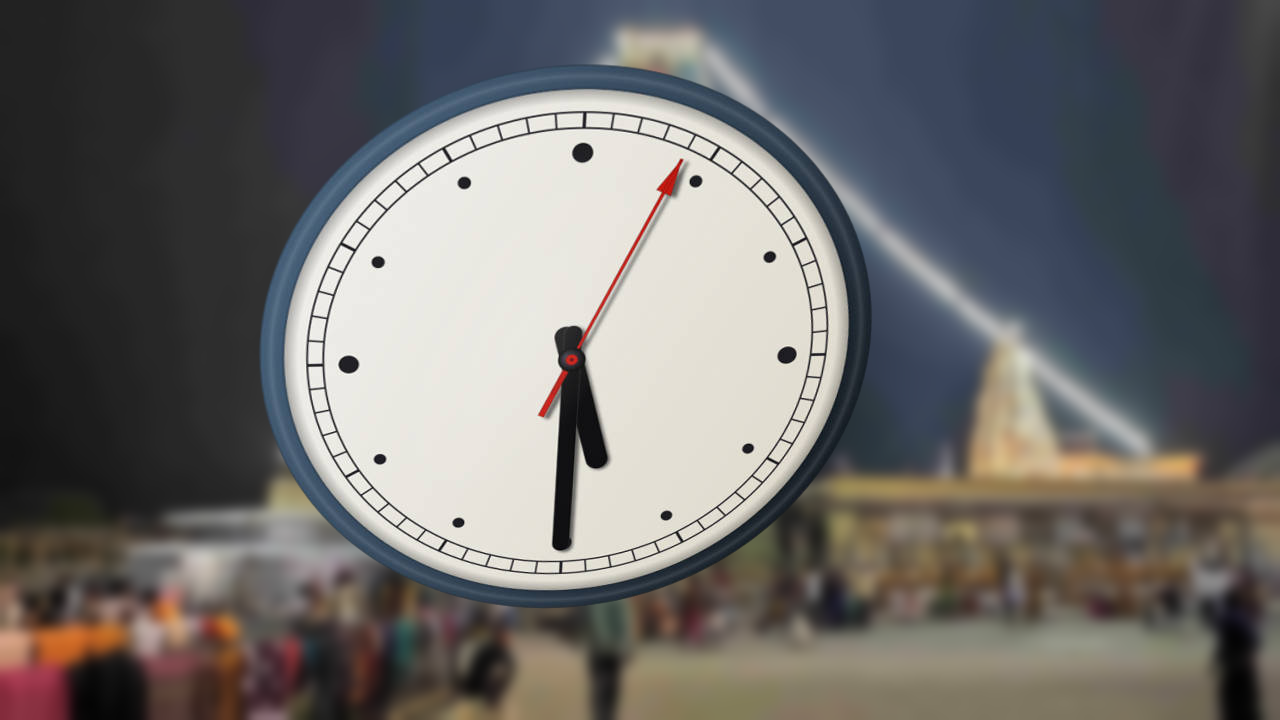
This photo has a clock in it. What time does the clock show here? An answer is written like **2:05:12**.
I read **5:30:04**
